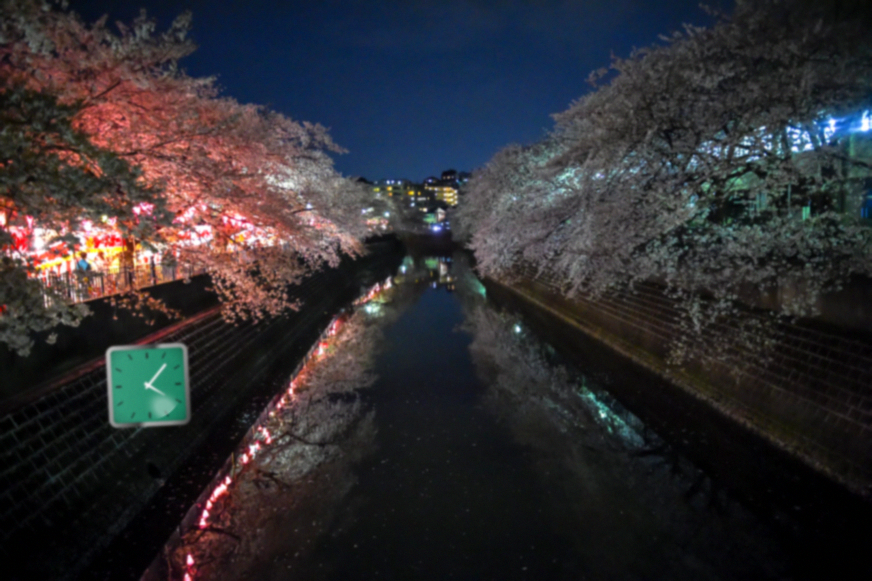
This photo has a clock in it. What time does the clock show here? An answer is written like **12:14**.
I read **4:07**
